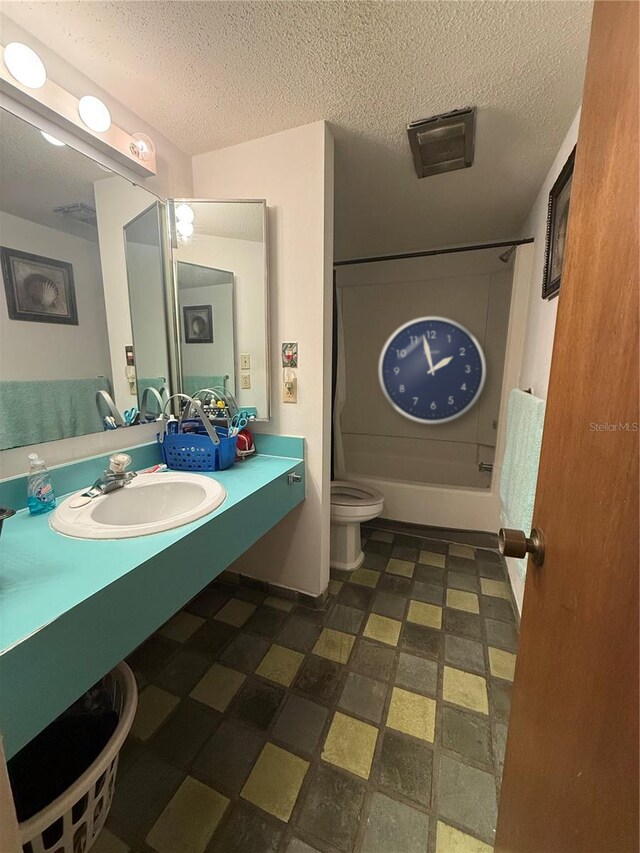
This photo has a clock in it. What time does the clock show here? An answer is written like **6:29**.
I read **1:58**
